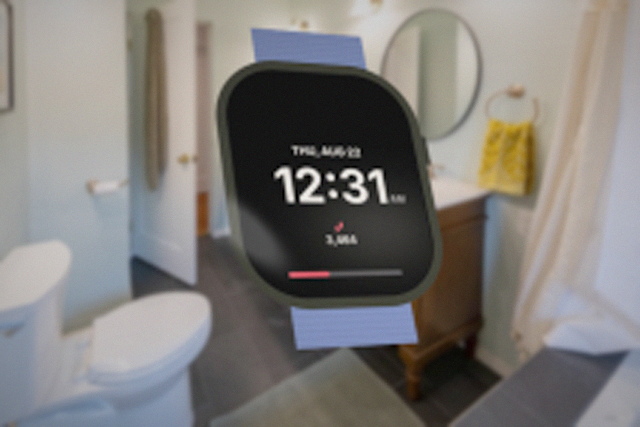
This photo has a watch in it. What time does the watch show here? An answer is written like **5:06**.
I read **12:31**
